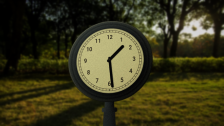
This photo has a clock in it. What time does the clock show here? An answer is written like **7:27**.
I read **1:29**
